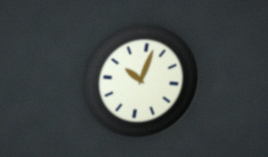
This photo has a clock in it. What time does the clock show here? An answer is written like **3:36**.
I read **10:02**
